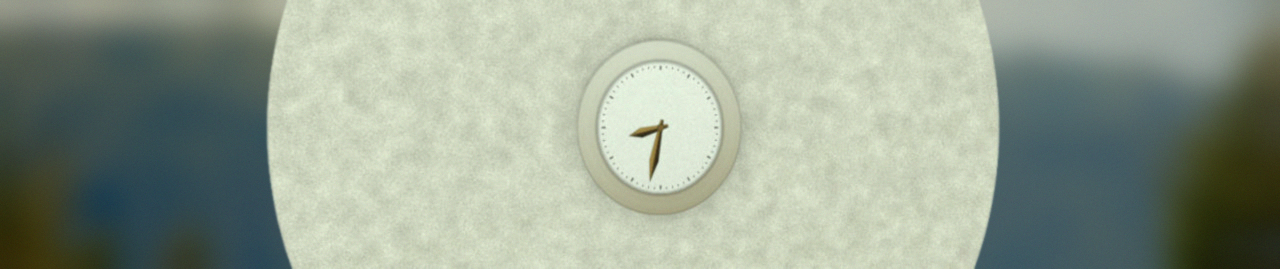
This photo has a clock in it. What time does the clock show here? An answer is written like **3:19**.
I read **8:32**
